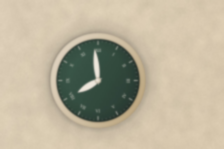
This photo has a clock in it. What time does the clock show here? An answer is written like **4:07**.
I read **7:59**
